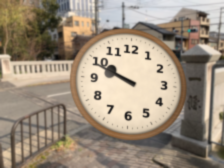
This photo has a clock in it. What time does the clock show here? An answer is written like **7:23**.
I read **9:49**
